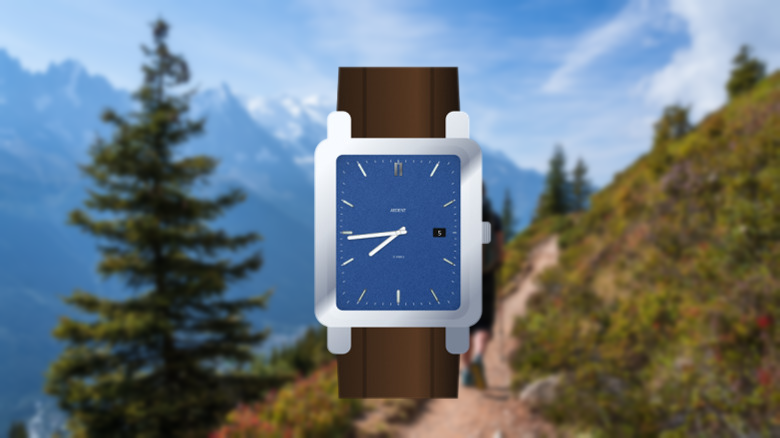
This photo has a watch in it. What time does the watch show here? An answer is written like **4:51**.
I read **7:44**
